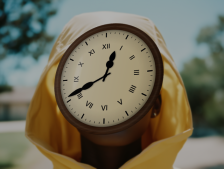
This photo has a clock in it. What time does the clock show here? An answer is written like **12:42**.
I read **12:41**
